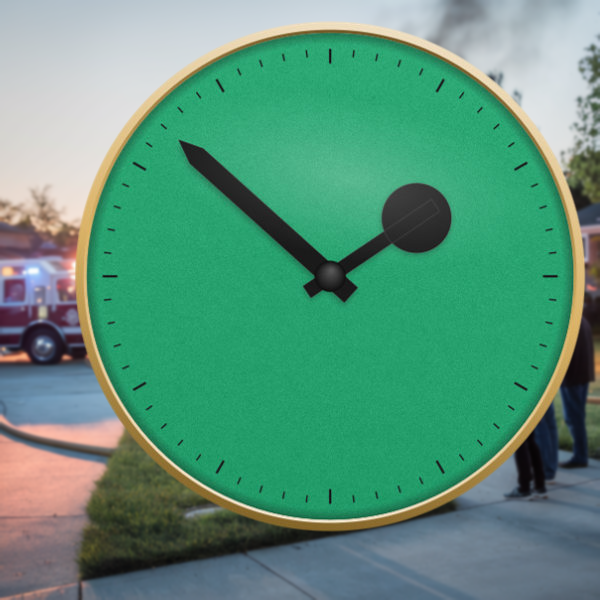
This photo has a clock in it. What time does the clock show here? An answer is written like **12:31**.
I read **1:52**
